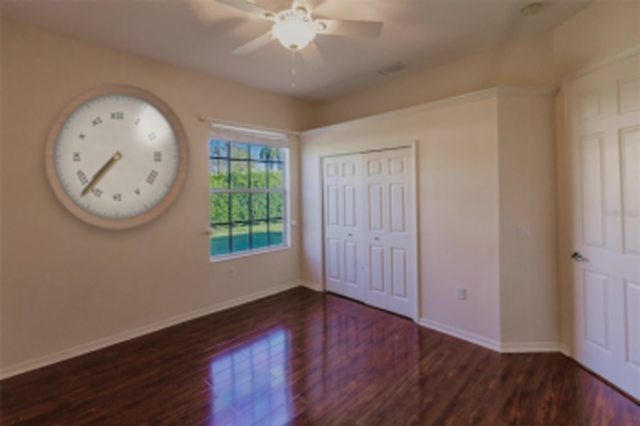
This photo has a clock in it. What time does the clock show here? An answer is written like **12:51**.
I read **7:37**
